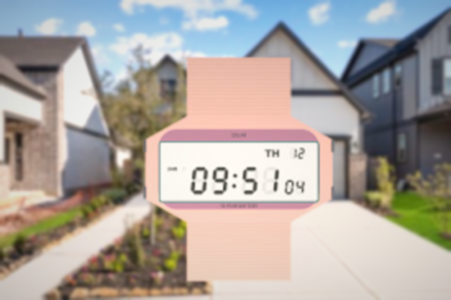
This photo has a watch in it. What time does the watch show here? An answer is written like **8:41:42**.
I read **9:51:04**
